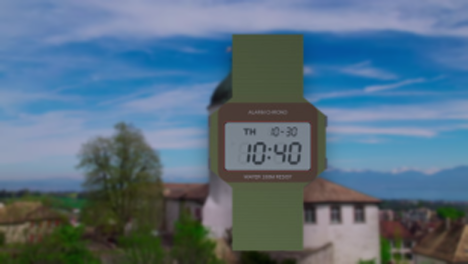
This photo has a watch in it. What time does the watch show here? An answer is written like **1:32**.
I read **10:40**
